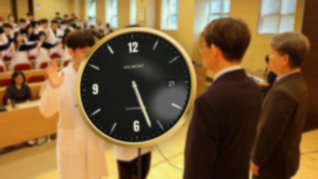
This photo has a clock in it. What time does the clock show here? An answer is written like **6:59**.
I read **5:27**
